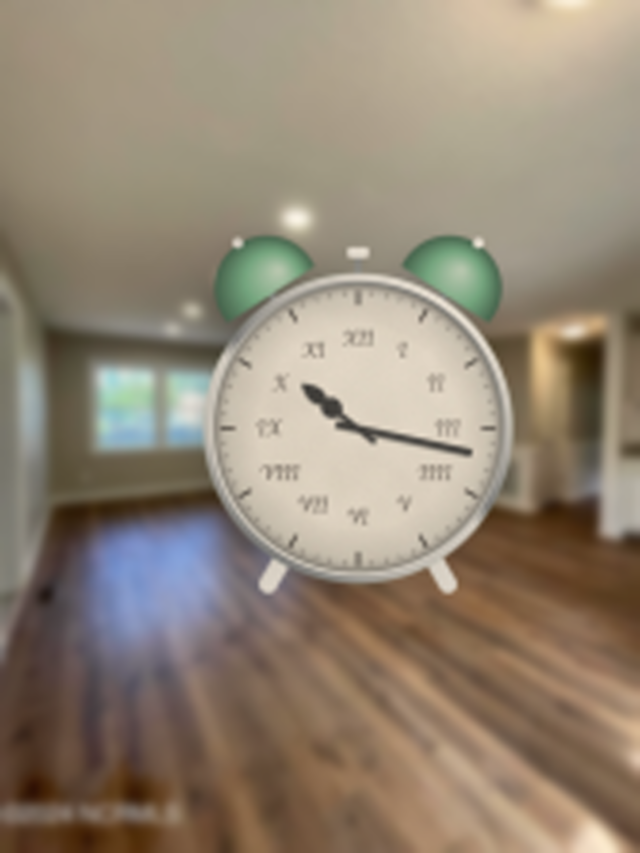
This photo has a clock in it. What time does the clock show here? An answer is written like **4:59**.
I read **10:17**
